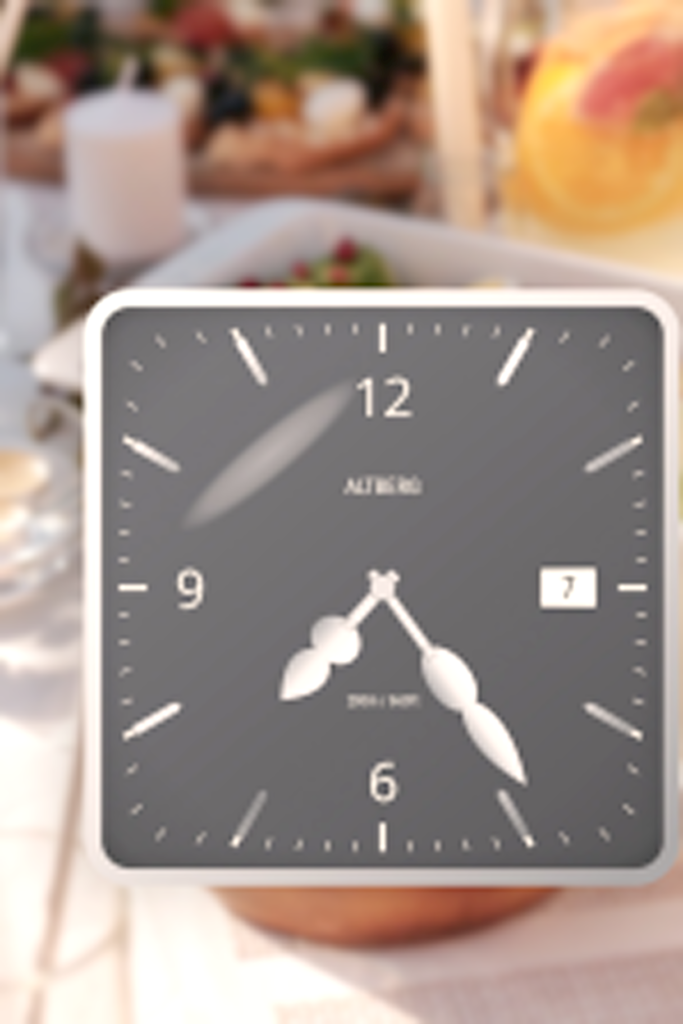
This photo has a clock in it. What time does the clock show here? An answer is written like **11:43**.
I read **7:24**
